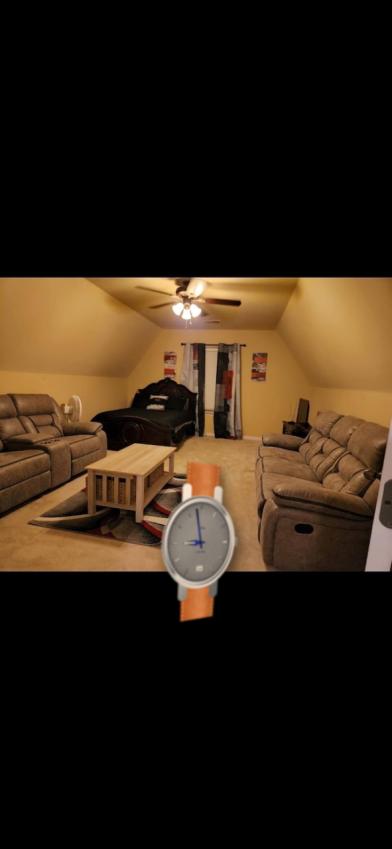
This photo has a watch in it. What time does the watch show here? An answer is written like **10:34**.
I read **8:58**
